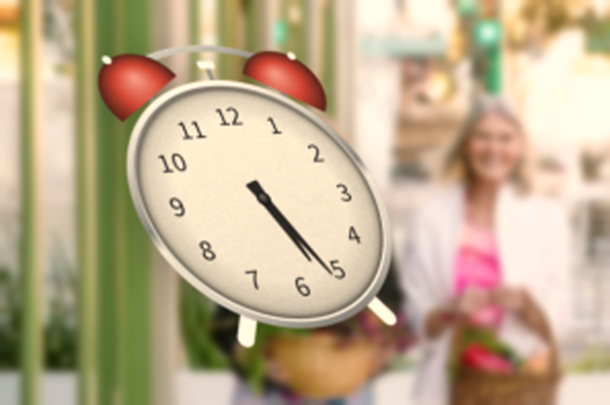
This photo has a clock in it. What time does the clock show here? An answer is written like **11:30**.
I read **5:26**
